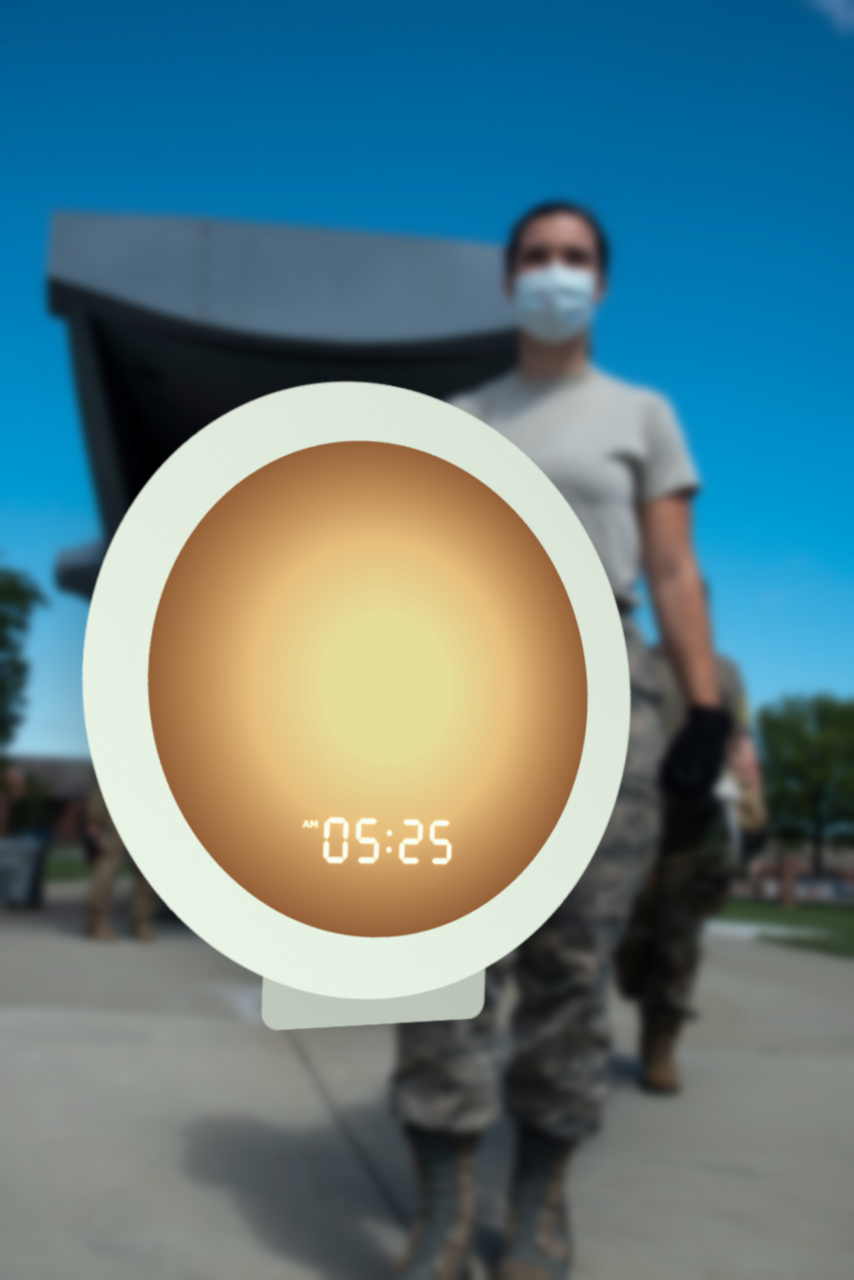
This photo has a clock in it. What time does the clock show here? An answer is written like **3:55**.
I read **5:25**
